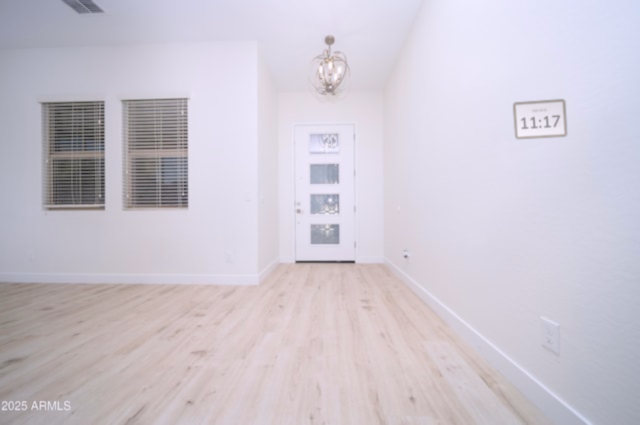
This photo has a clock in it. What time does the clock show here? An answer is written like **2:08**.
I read **11:17**
